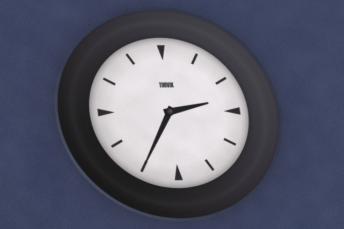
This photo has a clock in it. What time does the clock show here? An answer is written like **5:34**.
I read **2:35**
